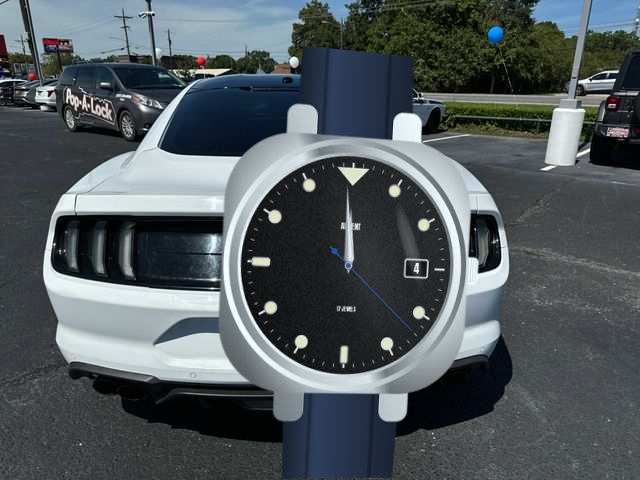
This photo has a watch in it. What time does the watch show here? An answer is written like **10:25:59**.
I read **11:59:22**
